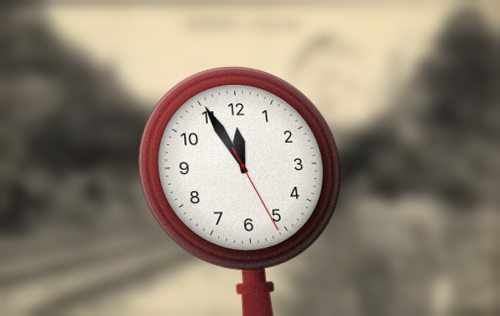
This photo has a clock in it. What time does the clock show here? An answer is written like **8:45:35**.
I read **11:55:26**
